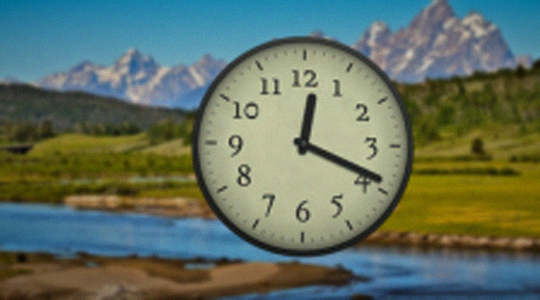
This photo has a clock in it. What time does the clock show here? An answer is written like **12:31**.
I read **12:19**
